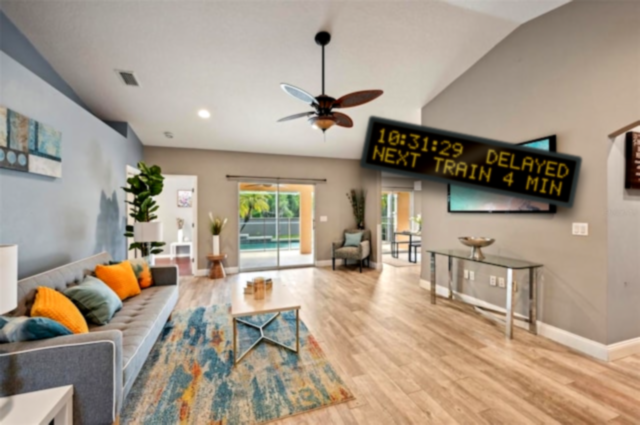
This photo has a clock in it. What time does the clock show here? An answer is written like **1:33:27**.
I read **10:31:29**
